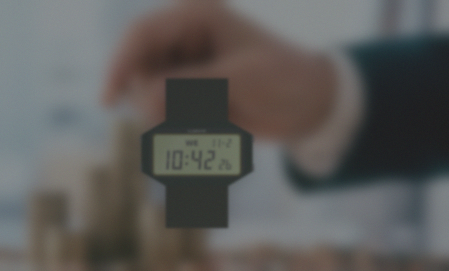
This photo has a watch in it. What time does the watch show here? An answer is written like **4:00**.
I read **10:42**
